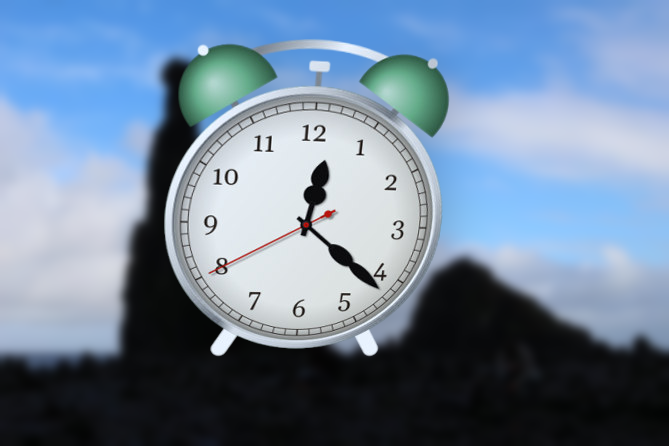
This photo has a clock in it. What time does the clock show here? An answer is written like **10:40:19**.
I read **12:21:40**
